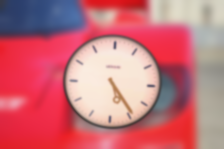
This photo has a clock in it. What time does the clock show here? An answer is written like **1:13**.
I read **5:24**
